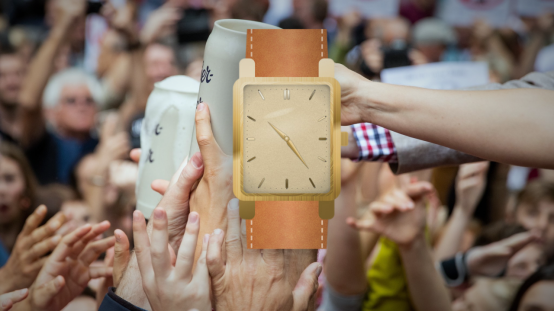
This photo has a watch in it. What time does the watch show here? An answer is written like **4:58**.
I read **10:24**
